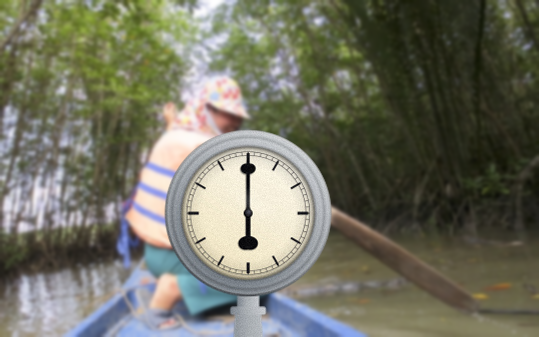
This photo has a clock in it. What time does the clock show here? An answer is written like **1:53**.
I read **6:00**
